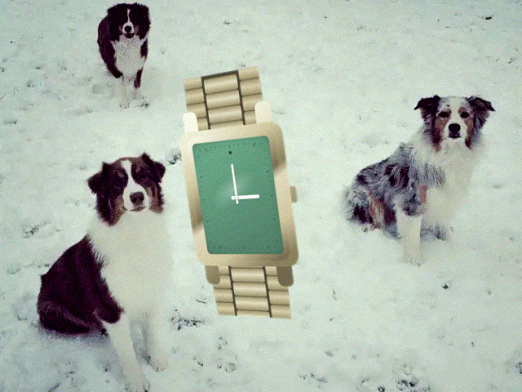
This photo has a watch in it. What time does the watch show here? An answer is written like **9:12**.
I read **3:00**
